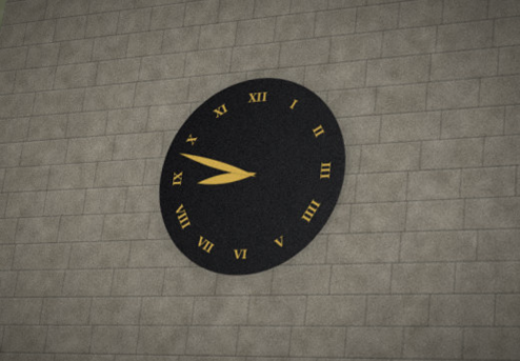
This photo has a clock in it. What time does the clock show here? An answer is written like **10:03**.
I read **8:48**
